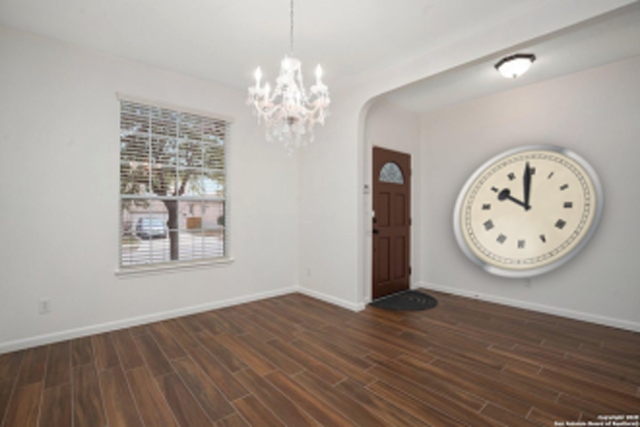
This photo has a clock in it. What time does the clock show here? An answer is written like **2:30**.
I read **9:59**
